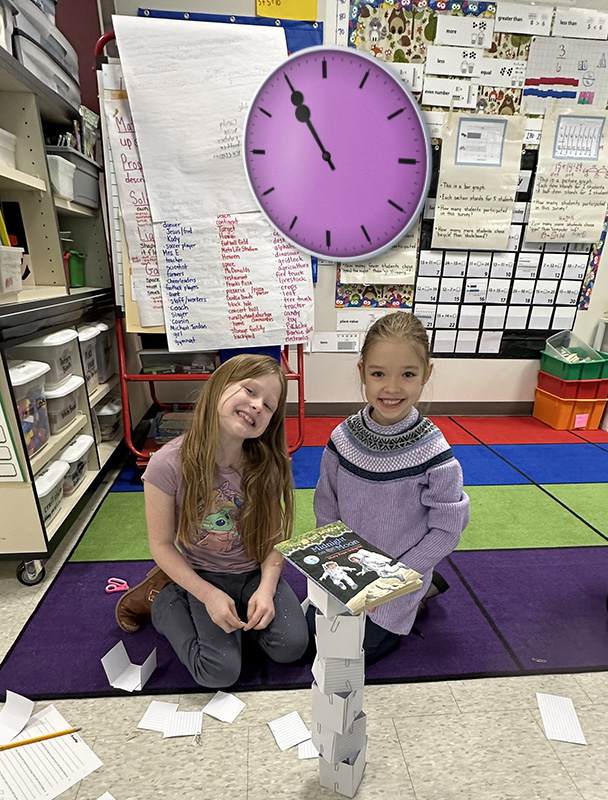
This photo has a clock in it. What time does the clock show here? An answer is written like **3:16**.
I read **10:55**
